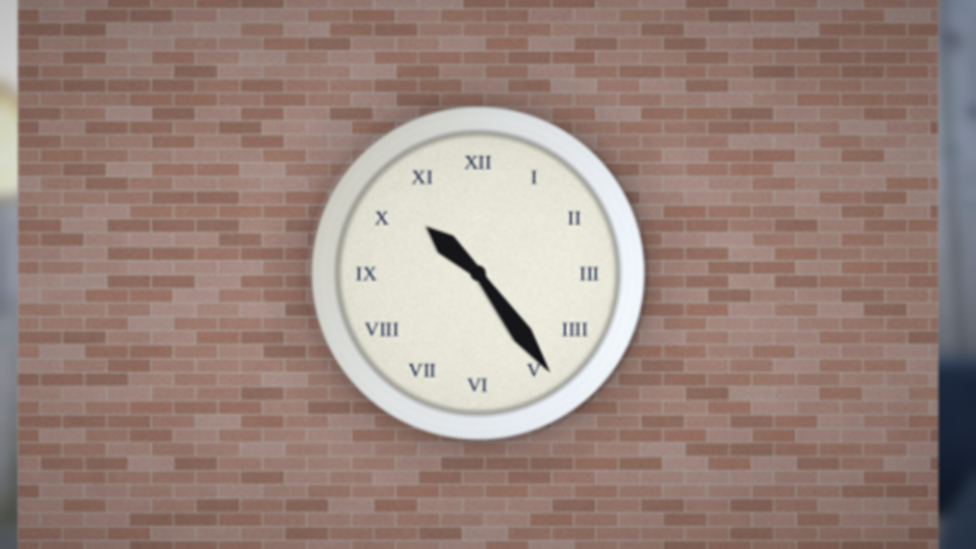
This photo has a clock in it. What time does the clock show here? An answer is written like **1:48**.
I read **10:24**
